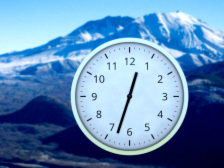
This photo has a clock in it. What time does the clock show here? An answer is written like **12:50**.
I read **12:33**
